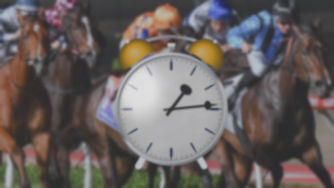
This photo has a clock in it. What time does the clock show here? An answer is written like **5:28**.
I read **1:14**
